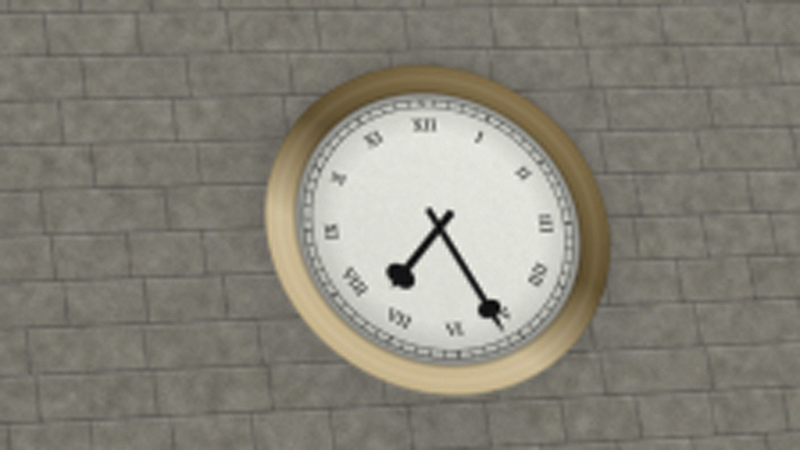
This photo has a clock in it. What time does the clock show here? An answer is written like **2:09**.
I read **7:26**
